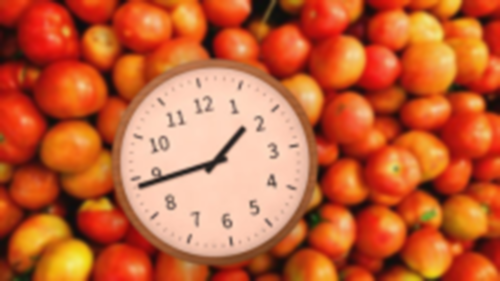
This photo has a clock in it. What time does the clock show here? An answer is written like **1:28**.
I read **1:44**
